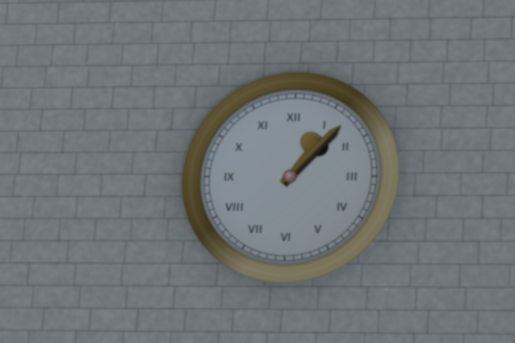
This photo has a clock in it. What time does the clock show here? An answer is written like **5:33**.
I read **1:07**
